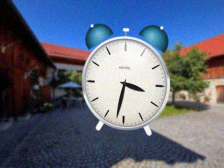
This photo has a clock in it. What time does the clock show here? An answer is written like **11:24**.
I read **3:32**
